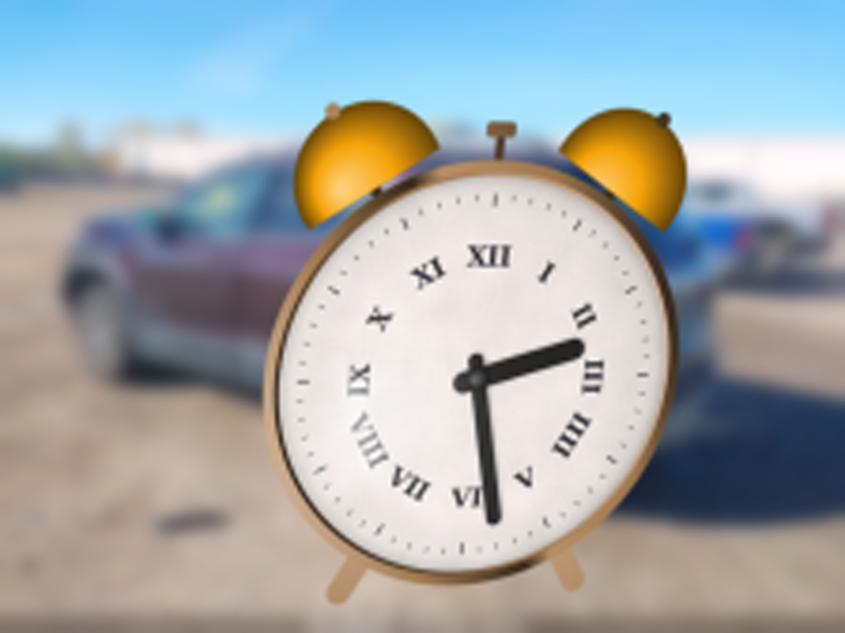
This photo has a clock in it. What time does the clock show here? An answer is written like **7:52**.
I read **2:28**
